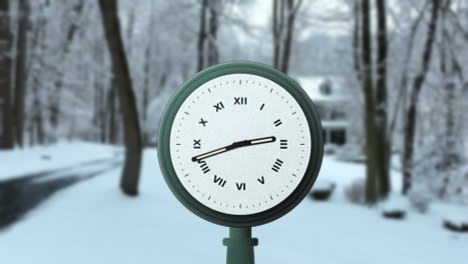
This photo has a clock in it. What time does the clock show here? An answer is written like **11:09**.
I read **2:42**
